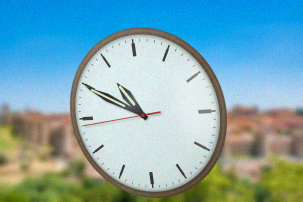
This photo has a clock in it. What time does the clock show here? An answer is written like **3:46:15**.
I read **10:49:44**
